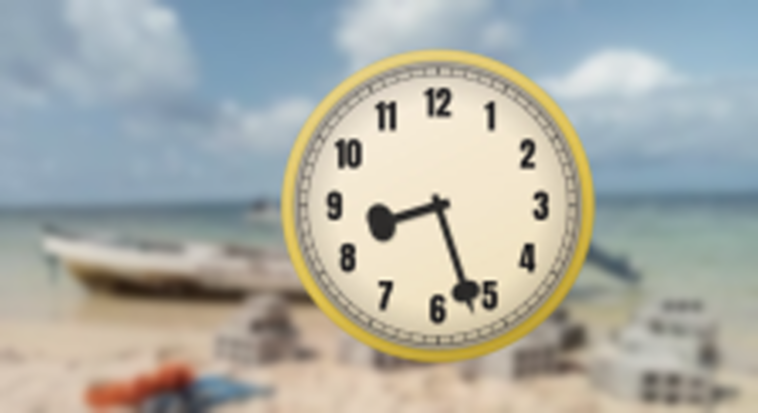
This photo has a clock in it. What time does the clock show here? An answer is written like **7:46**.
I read **8:27**
